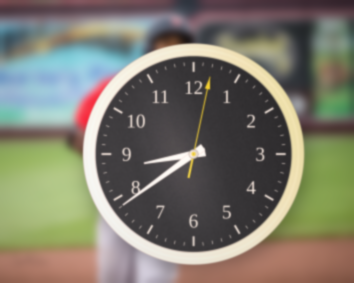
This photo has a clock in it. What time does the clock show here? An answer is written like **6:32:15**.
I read **8:39:02**
